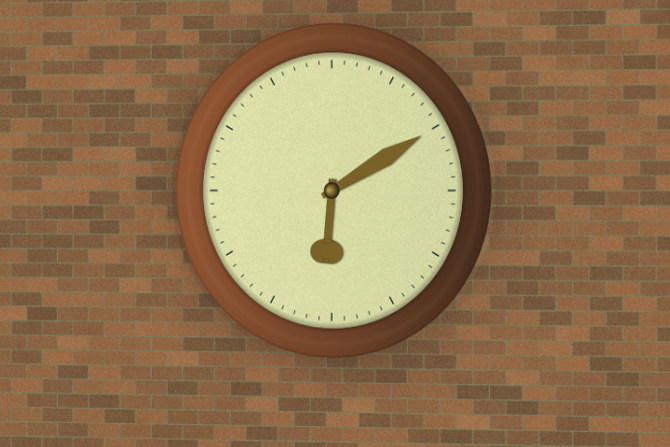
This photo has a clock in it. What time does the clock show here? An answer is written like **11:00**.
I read **6:10**
